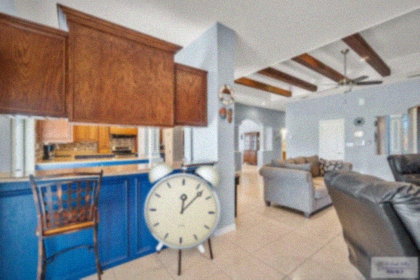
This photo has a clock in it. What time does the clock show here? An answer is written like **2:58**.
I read **12:07**
